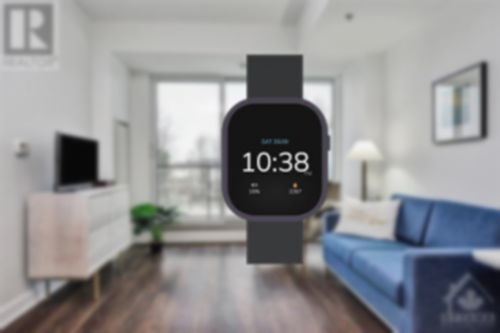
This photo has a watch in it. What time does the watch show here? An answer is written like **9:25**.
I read **10:38**
